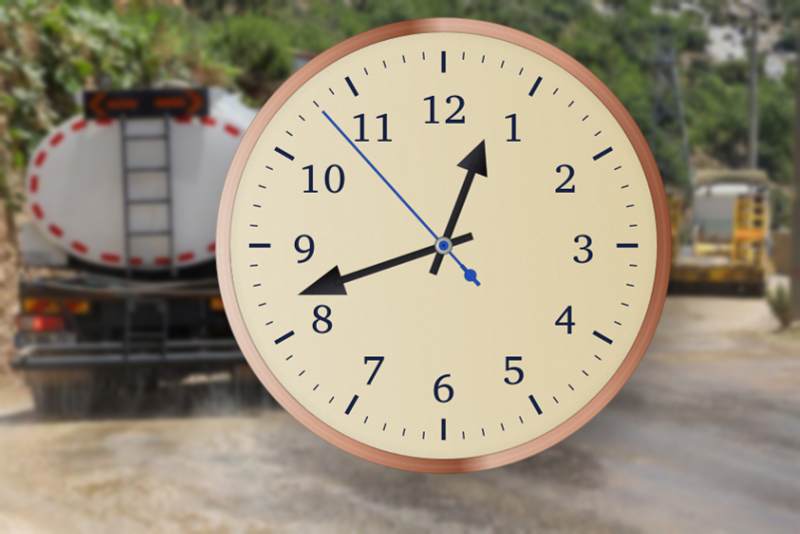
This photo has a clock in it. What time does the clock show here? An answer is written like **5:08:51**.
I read **12:41:53**
